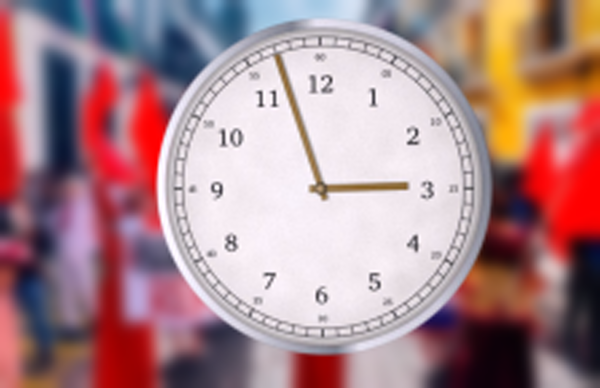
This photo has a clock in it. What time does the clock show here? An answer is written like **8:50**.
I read **2:57**
